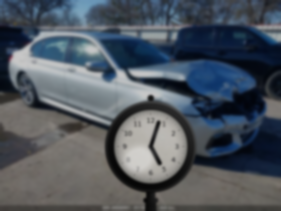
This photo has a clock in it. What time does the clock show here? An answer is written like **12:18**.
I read **5:03**
